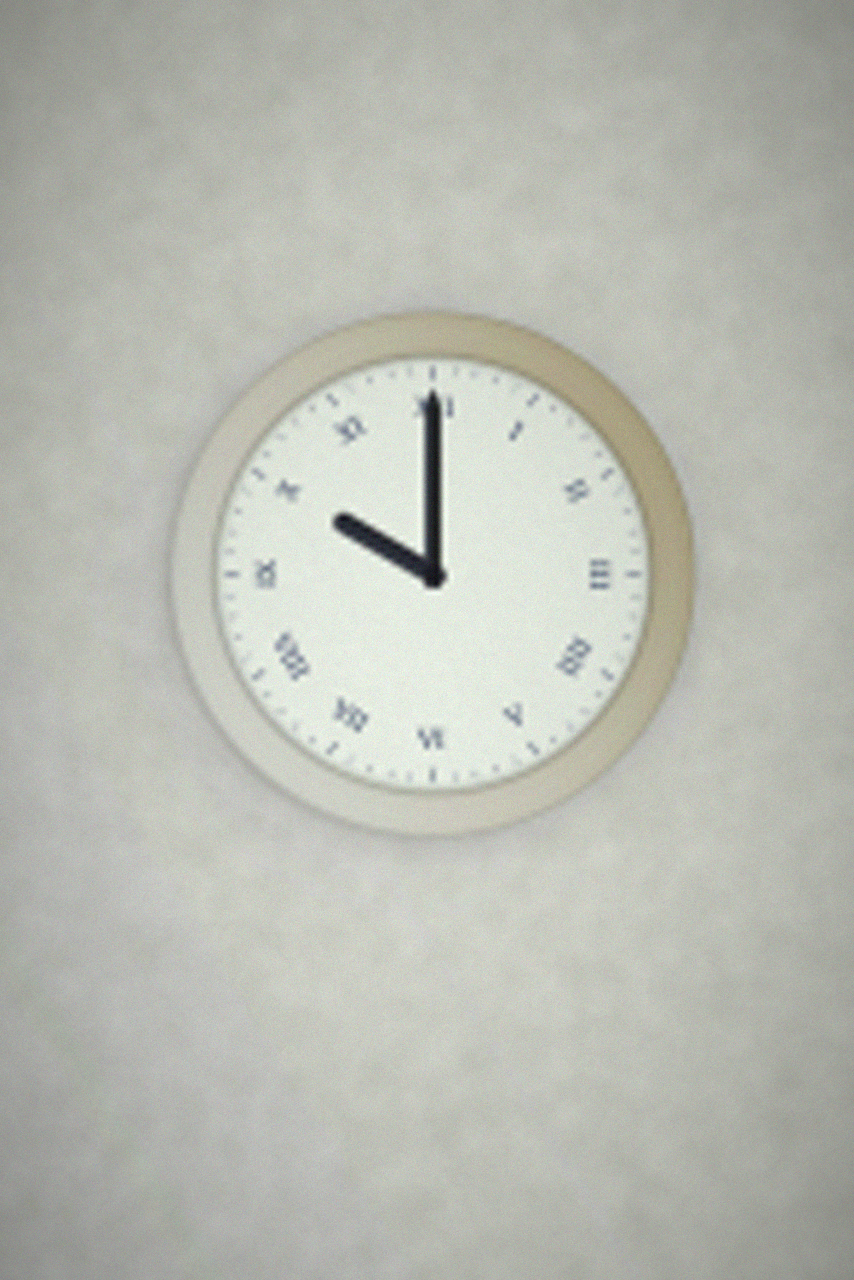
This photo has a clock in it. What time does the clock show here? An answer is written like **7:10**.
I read **10:00**
